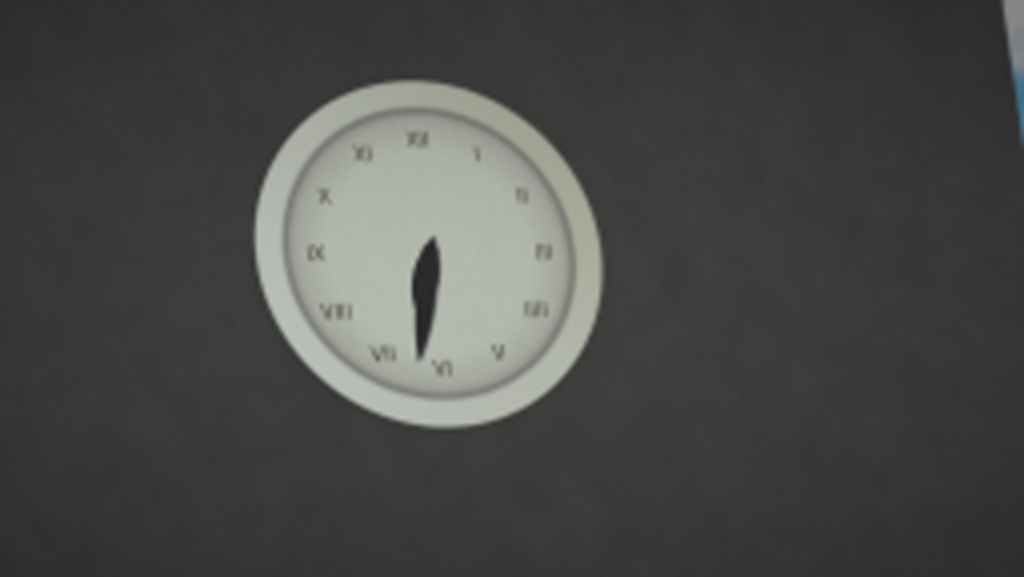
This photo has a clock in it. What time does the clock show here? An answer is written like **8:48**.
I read **6:32**
